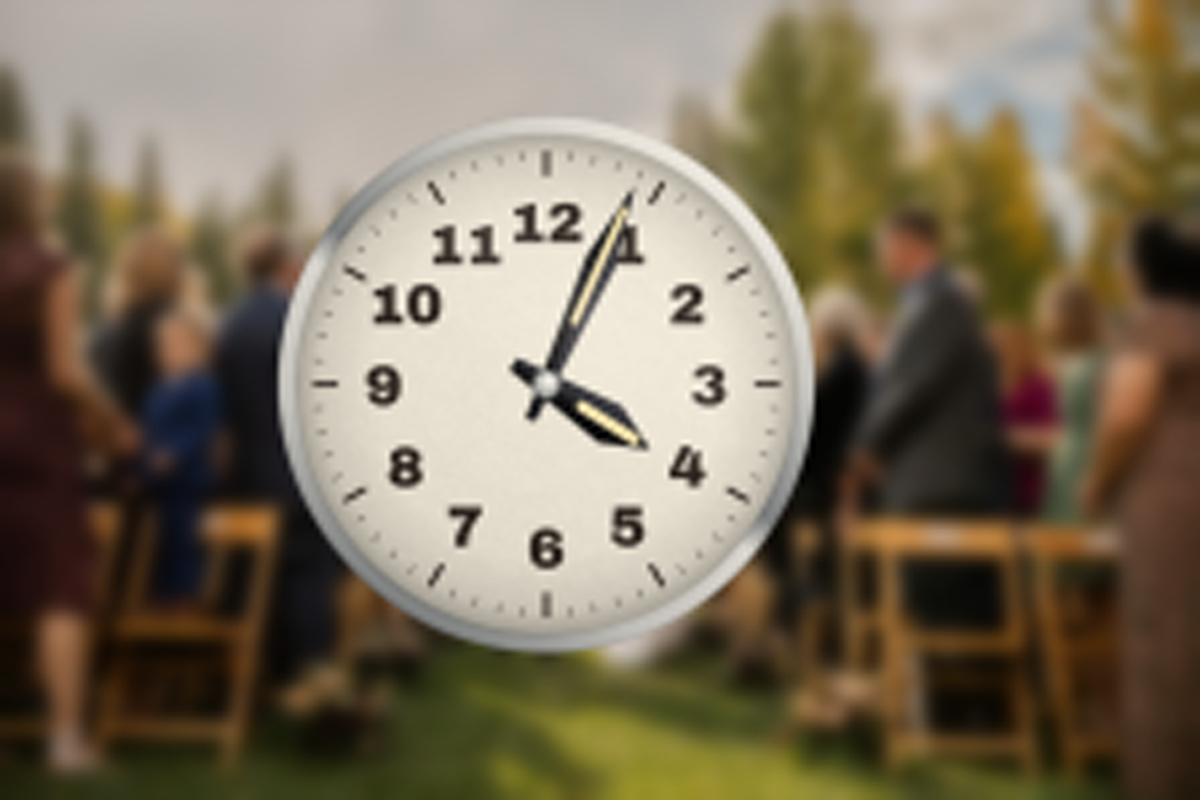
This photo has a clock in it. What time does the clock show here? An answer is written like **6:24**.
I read **4:04**
